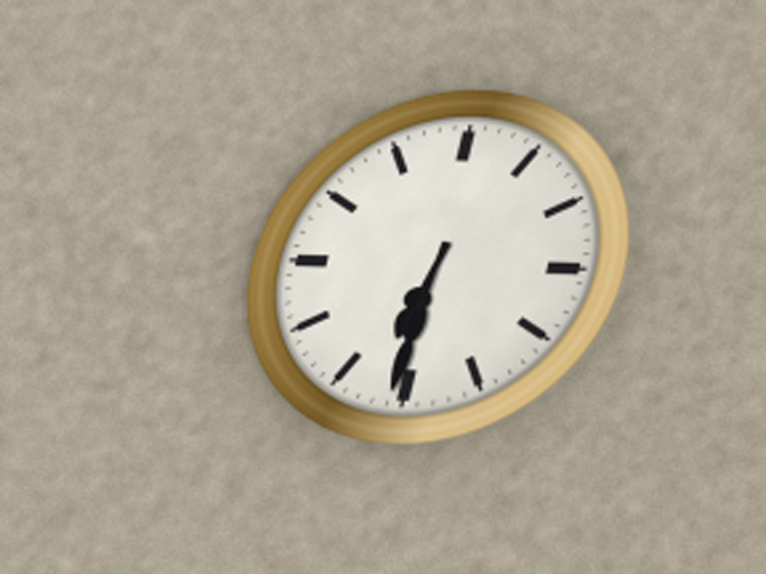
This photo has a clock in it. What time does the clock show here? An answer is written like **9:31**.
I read **6:31**
